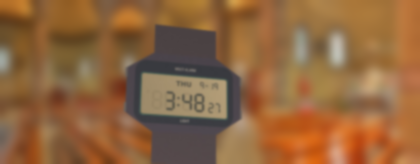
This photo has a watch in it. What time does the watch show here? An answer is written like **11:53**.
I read **3:48**
